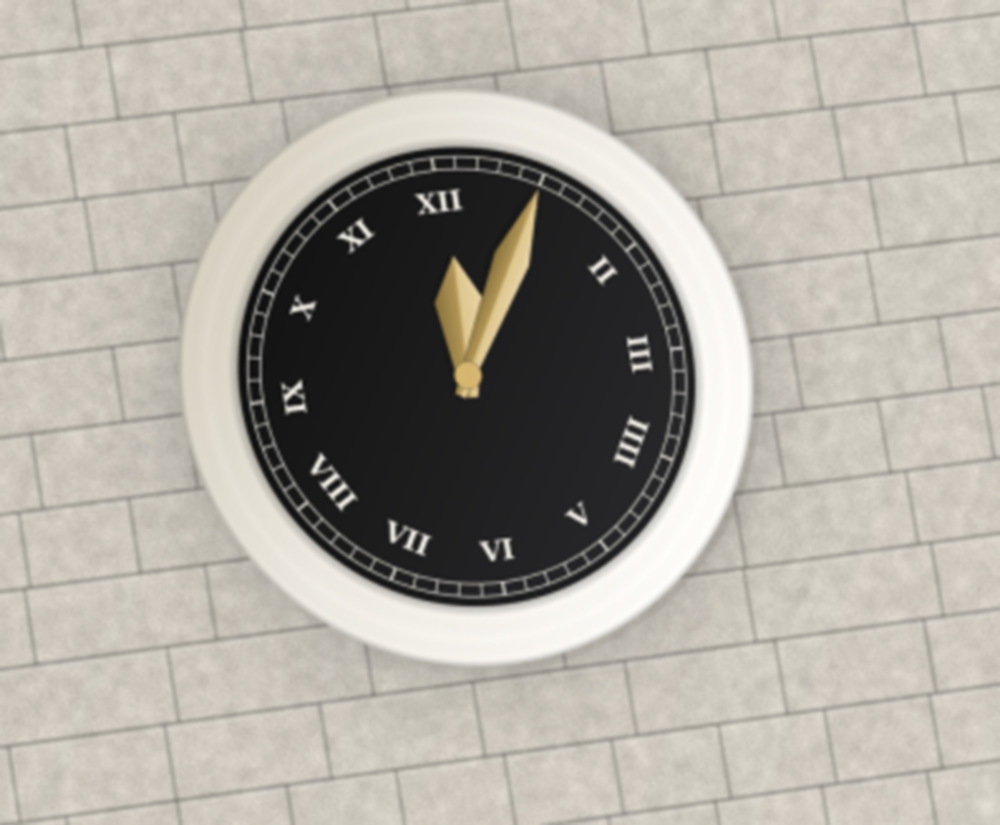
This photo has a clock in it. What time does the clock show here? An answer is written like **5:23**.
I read **12:05**
